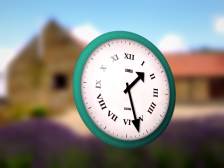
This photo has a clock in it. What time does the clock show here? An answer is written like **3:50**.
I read **1:27**
